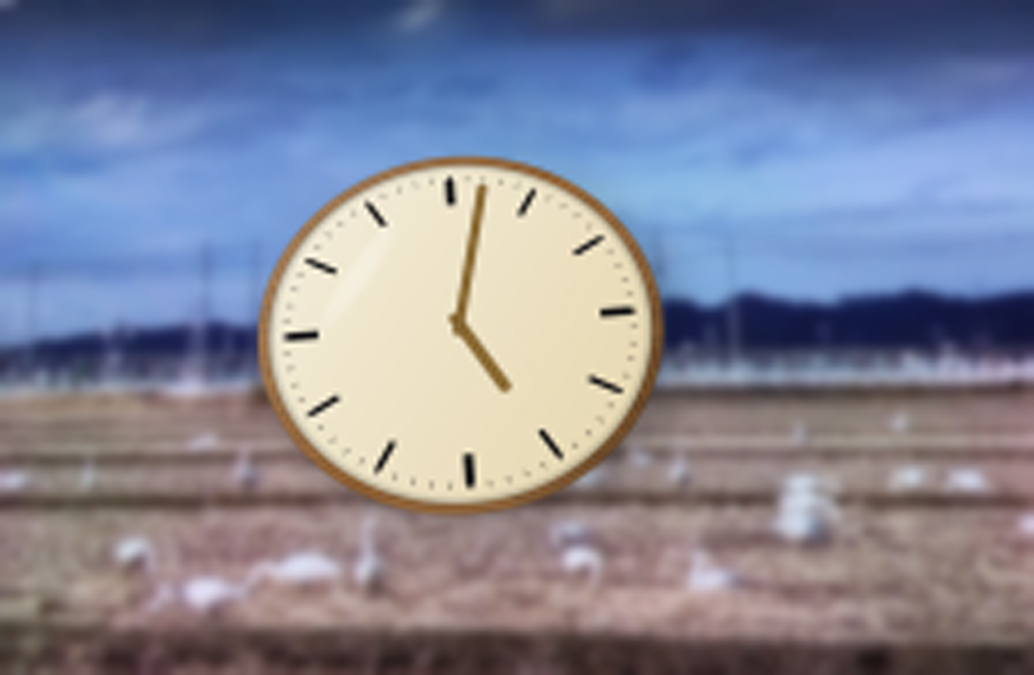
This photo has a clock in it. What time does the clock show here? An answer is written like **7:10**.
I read **5:02**
